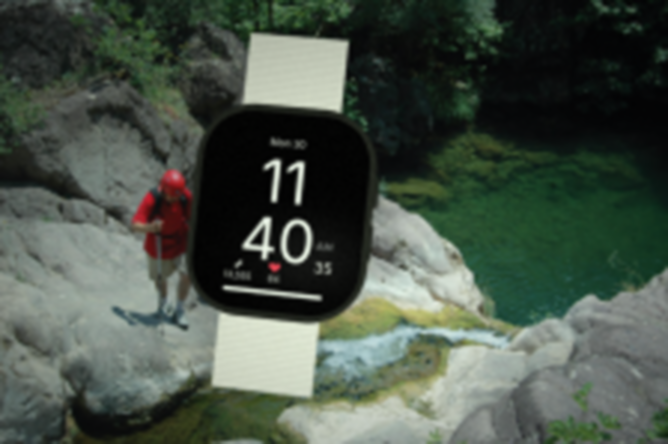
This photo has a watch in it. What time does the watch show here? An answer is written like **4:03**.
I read **11:40**
